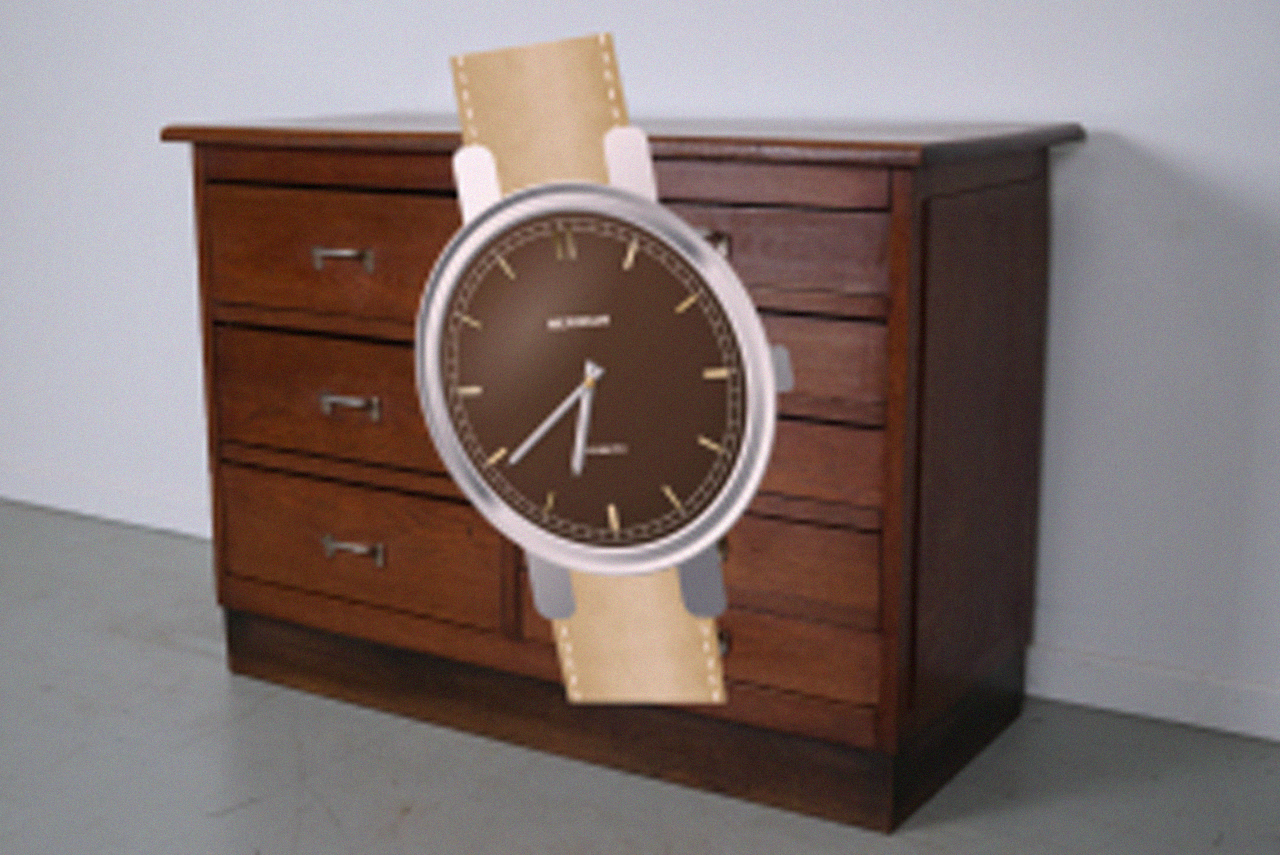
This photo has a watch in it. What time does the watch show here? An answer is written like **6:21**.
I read **6:39**
